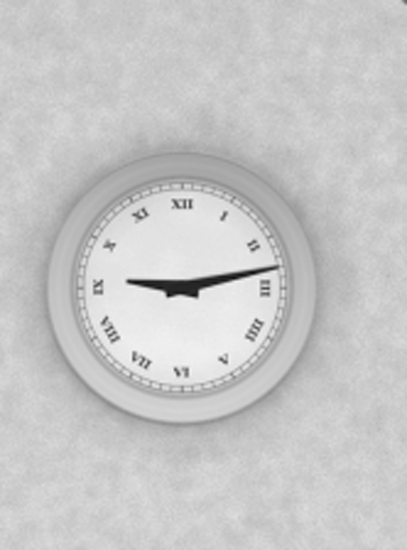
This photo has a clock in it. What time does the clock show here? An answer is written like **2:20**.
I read **9:13**
